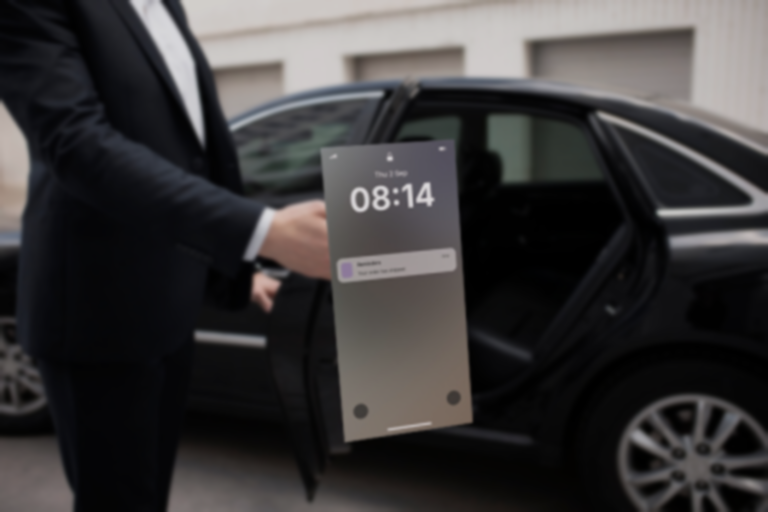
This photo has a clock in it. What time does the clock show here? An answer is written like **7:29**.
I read **8:14**
